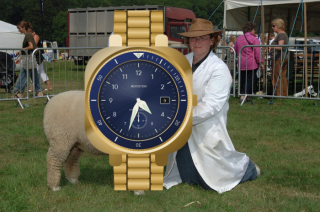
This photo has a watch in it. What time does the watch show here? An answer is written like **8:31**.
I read **4:33**
